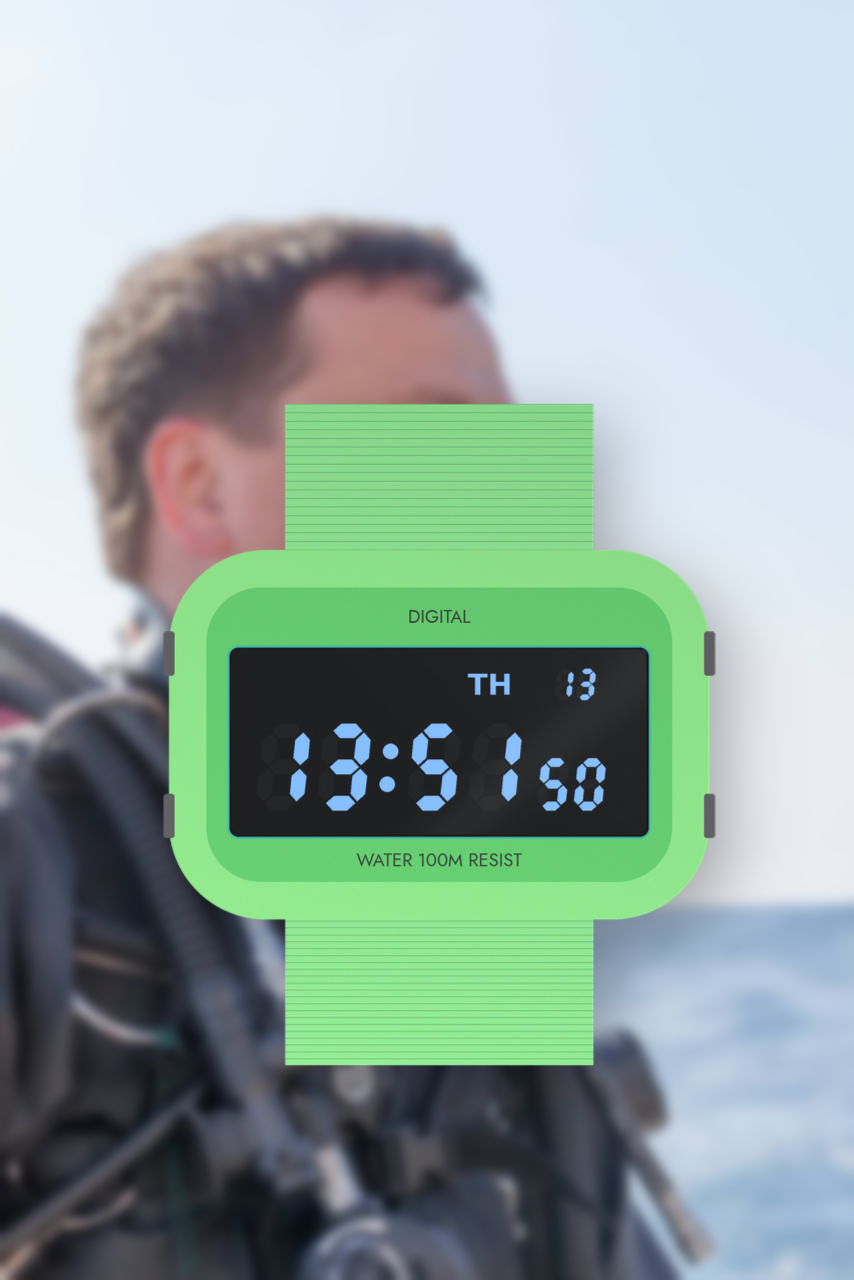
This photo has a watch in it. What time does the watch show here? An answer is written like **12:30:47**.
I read **13:51:50**
